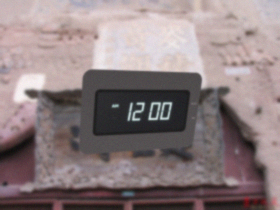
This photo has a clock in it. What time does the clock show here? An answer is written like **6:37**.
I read **12:00**
